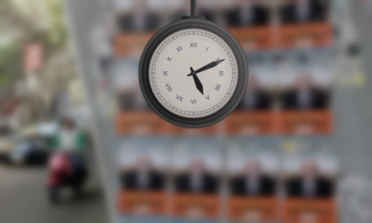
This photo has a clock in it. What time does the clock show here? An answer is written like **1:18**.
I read **5:11**
